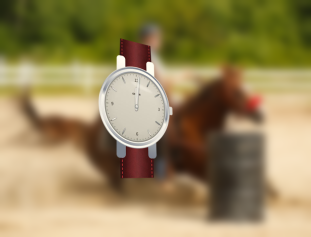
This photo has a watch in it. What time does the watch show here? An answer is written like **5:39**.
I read **12:01**
